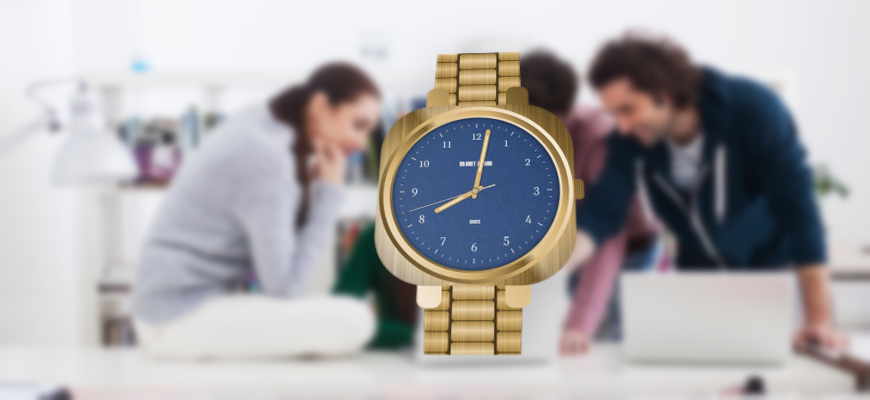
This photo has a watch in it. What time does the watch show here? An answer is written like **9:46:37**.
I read **8:01:42**
